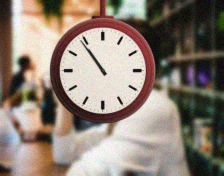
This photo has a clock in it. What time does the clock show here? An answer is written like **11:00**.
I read **10:54**
